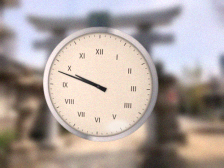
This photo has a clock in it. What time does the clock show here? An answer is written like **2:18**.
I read **9:48**
